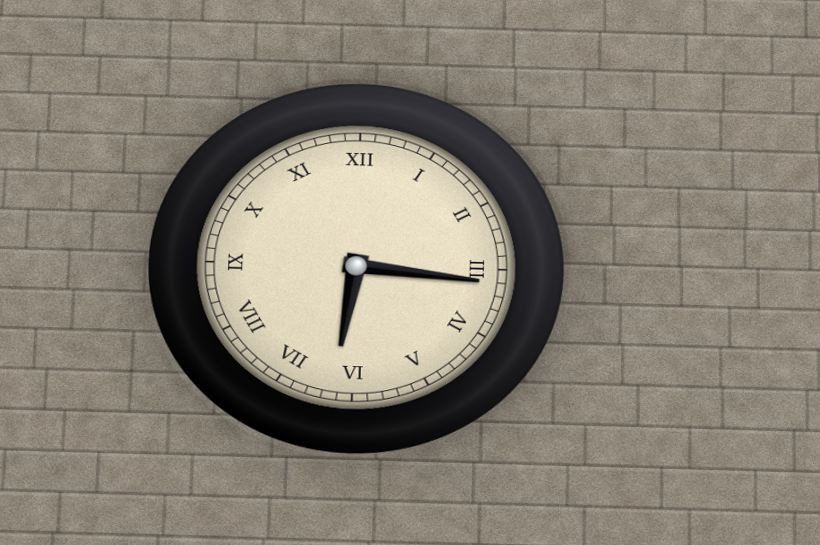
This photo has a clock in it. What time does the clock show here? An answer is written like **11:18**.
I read **6:16**
